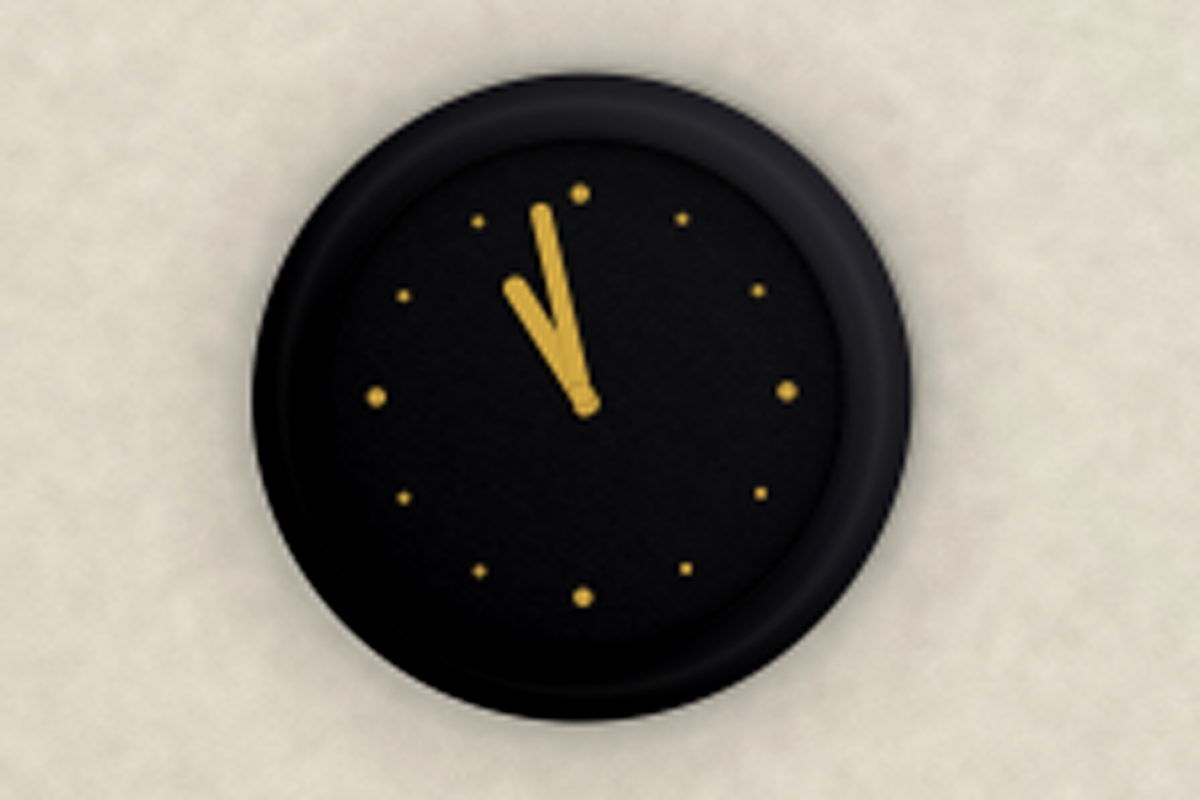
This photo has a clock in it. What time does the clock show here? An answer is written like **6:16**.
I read **10:58**
